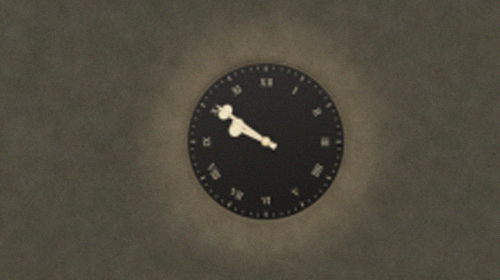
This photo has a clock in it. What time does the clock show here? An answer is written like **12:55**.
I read **9:51**
